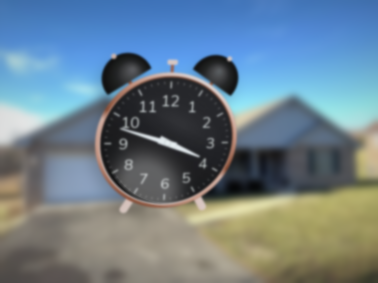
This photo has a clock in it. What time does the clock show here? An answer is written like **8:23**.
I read **3:48**
